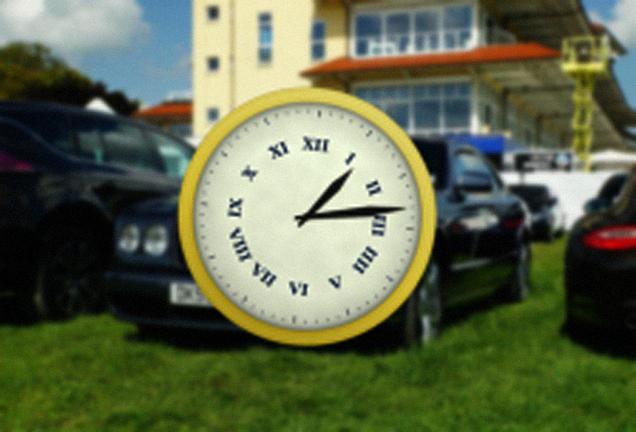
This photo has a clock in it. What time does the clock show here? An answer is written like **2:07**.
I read **1:13**
